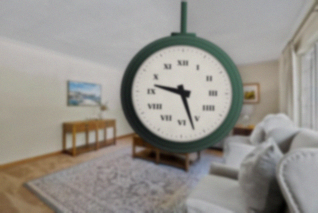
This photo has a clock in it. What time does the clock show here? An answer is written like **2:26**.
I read **9:27**
